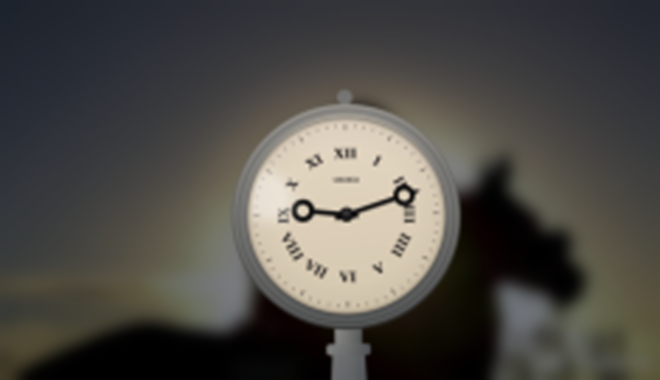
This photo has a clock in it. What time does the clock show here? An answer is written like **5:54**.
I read **9:12**
